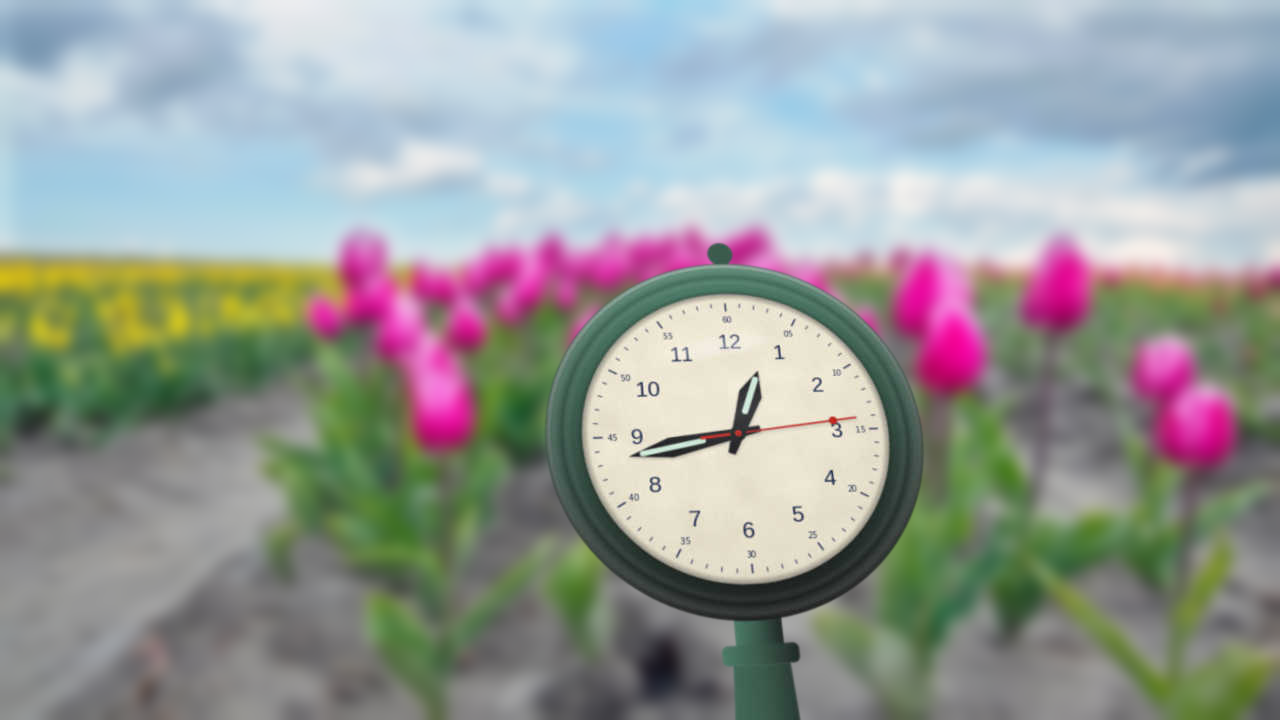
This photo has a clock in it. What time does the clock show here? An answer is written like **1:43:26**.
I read **12:43:14**
